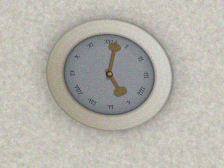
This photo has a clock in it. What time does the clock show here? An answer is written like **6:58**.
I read **5:02**
